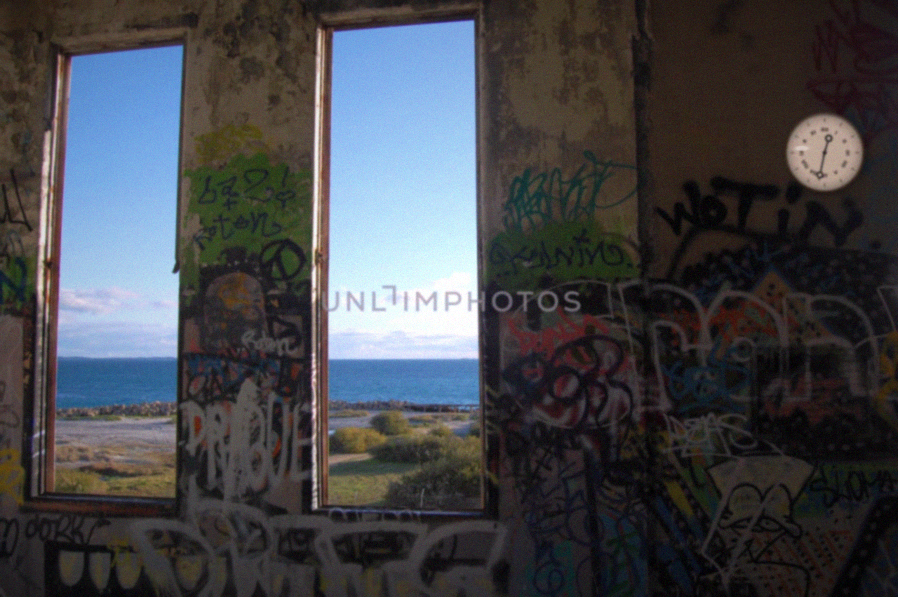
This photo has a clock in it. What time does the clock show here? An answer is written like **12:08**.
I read **12:32**
